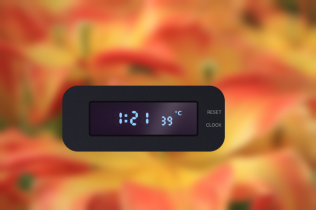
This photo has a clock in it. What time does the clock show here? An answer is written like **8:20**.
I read **1:21**
